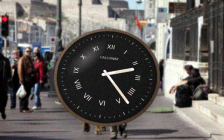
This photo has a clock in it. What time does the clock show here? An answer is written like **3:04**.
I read **2:23**
